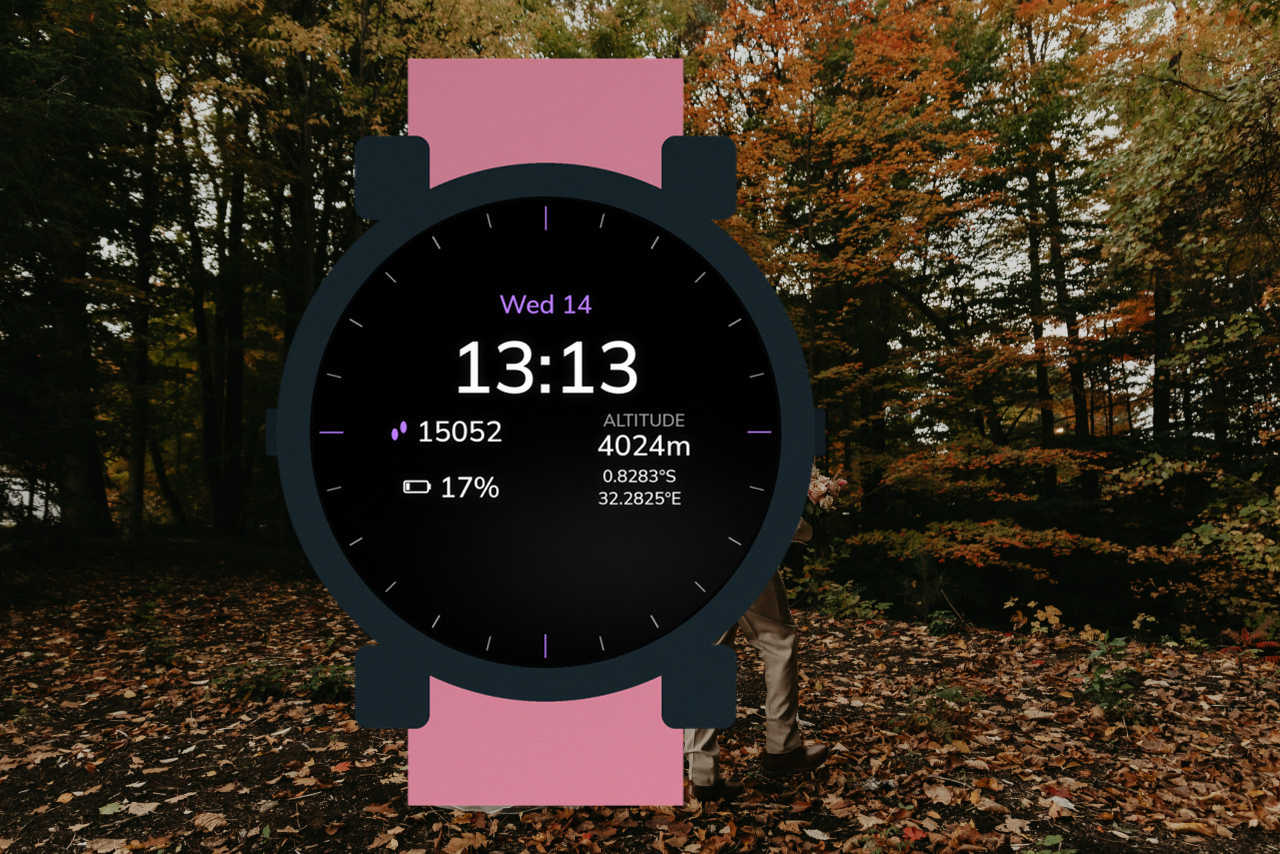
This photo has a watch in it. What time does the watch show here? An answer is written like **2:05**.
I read **13:13**
